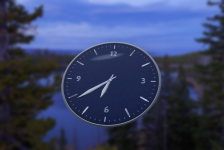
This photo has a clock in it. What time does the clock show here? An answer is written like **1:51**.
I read **6:39**
